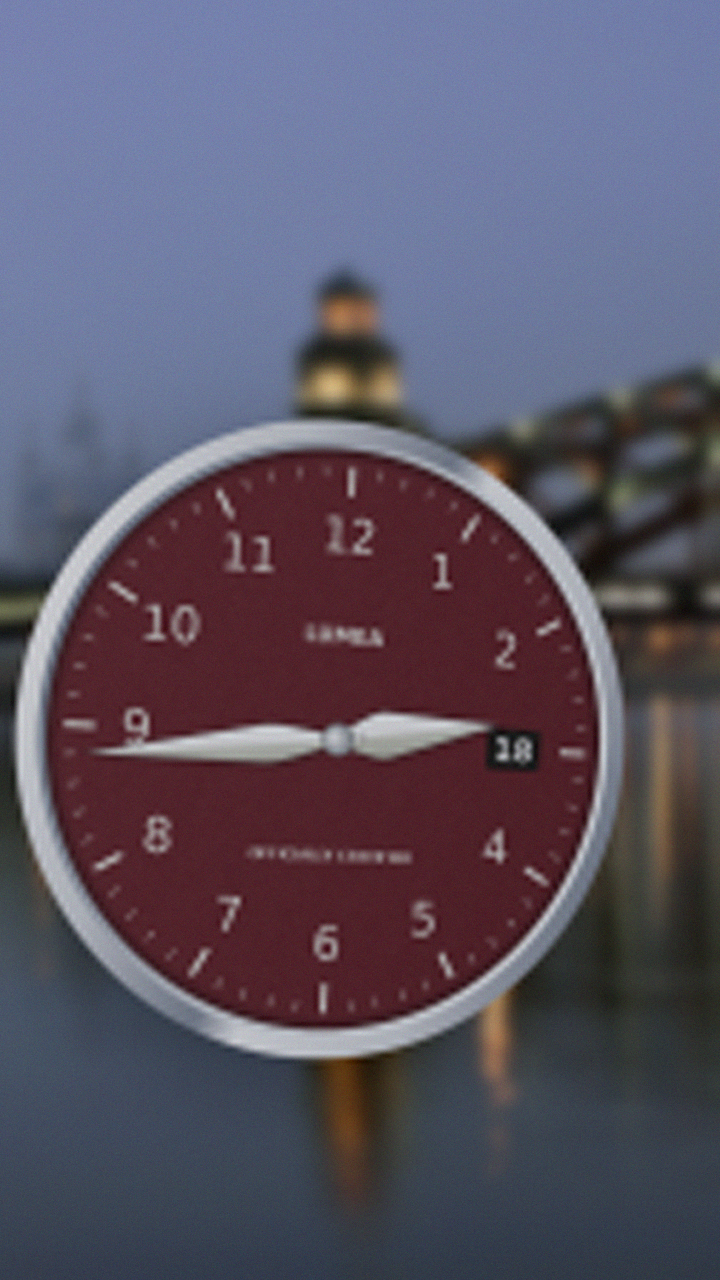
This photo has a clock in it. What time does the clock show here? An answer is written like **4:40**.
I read **2:44**
